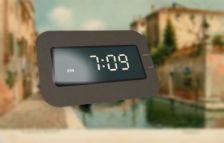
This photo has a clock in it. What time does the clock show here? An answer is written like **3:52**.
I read **7:09**
